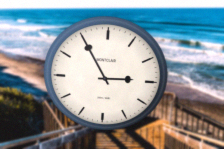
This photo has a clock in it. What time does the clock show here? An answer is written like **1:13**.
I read **2:55**
